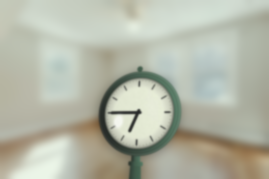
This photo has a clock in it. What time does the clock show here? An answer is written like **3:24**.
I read **6:45**
